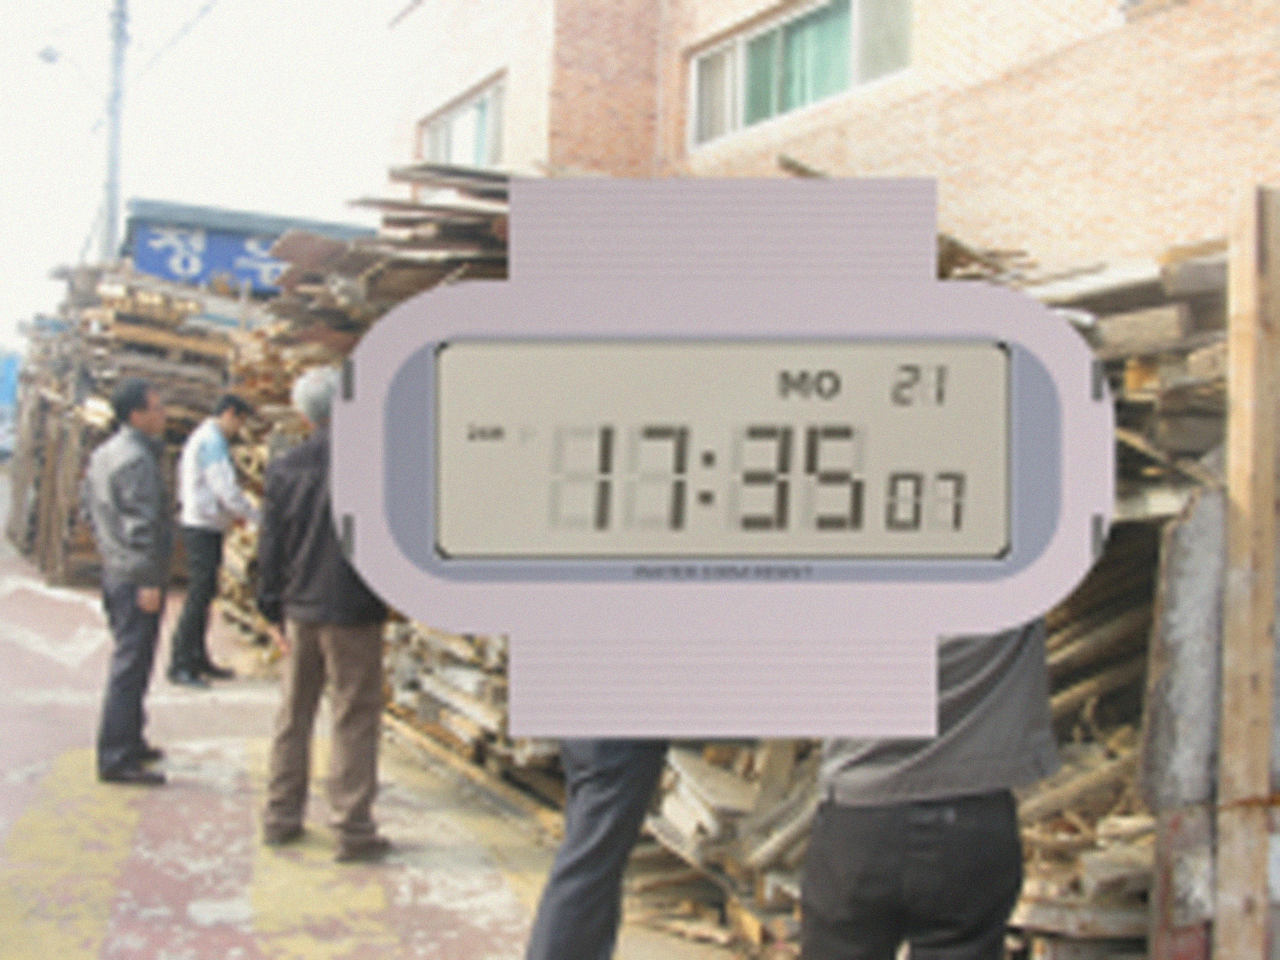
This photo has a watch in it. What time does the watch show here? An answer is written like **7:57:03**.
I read **17:35:07**
